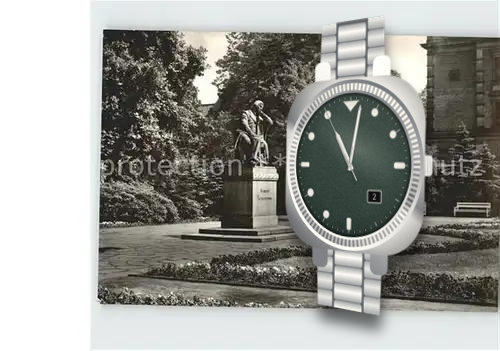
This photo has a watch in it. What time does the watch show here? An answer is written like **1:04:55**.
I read **11:01:55**
